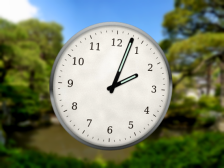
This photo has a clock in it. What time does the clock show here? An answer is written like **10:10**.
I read **2:03**
